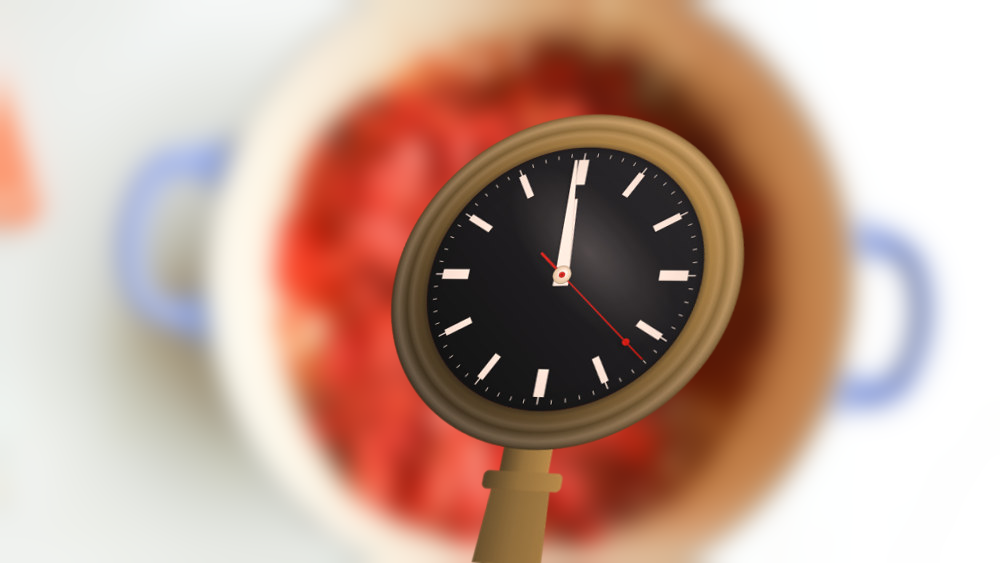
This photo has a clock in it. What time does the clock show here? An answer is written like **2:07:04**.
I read **11:59:22**
